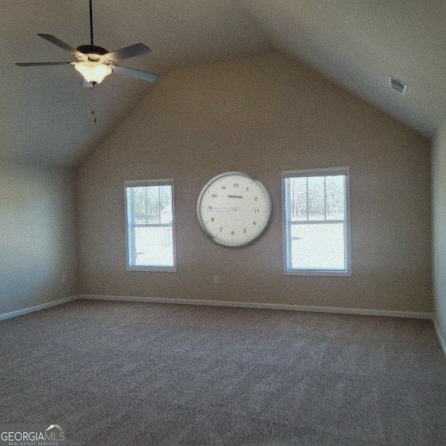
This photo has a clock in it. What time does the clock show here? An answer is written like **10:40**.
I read **8:44**
